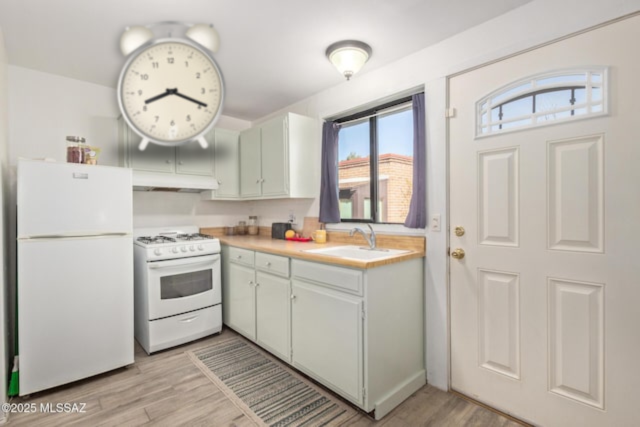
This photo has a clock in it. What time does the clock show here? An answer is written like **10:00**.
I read **8:19**
